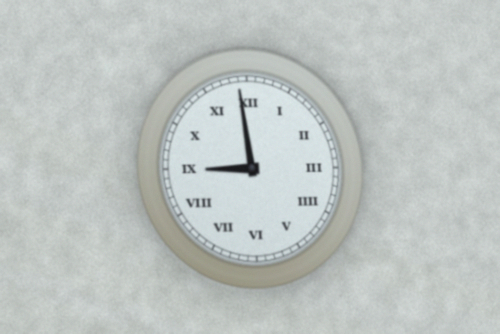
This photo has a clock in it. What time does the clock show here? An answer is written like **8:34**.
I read **8:59**
